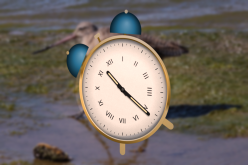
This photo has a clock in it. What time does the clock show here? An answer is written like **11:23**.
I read **11:26**
